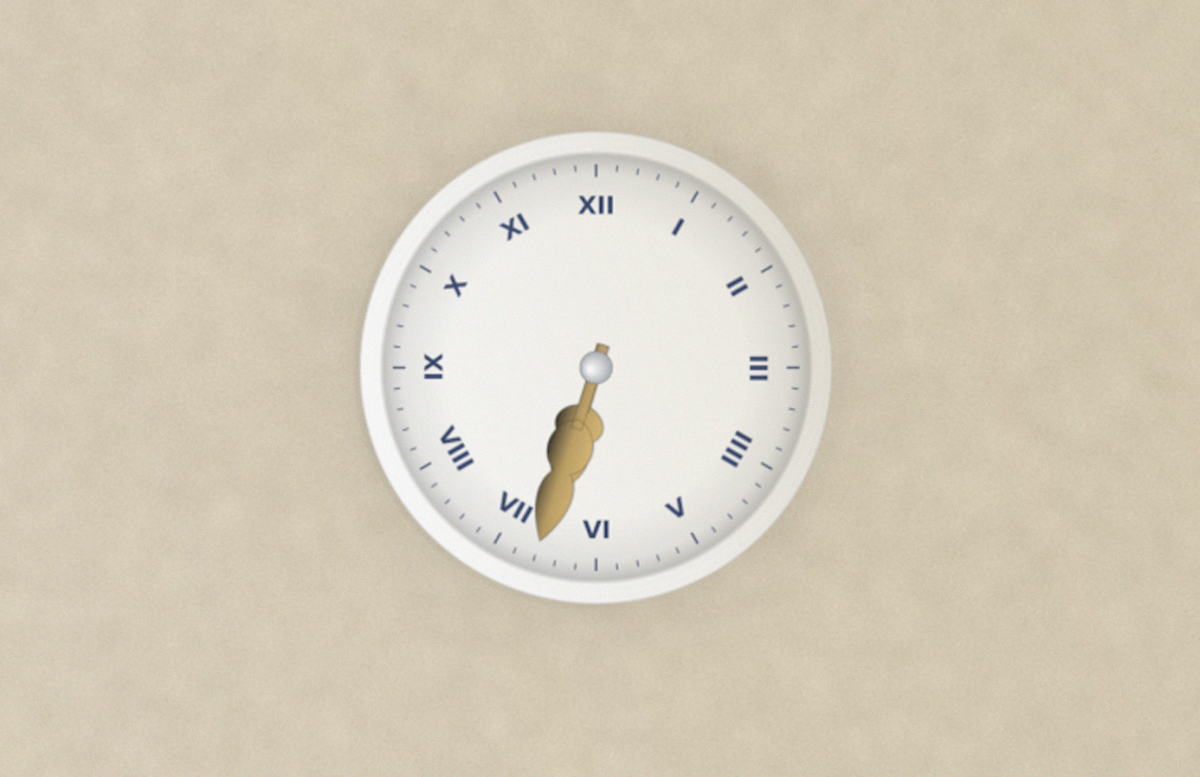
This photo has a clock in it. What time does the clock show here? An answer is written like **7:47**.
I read **6:33**
